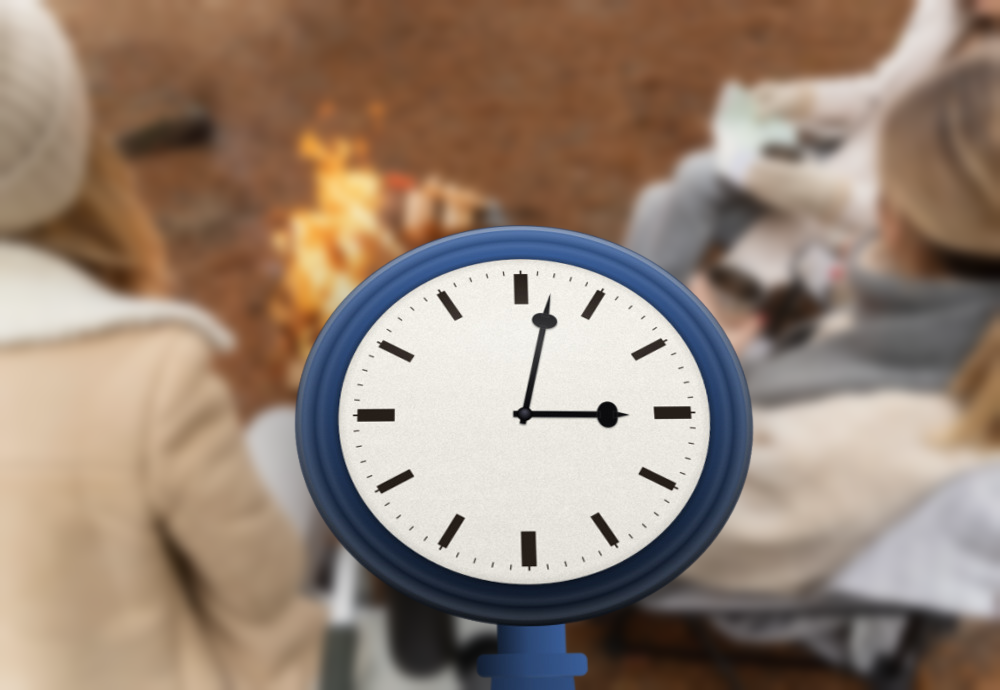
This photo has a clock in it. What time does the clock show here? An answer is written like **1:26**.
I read **3:02**
